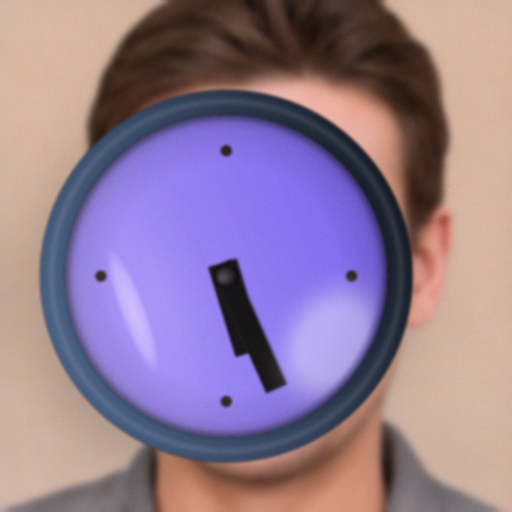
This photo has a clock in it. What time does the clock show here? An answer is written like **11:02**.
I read **5:26**
